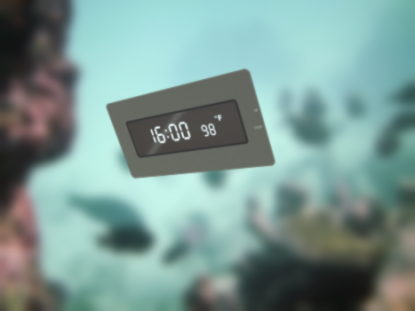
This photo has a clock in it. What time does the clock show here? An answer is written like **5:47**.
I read **16:00**
